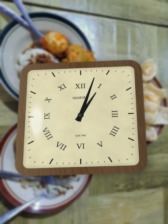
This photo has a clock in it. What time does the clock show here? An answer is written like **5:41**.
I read **1:03**
